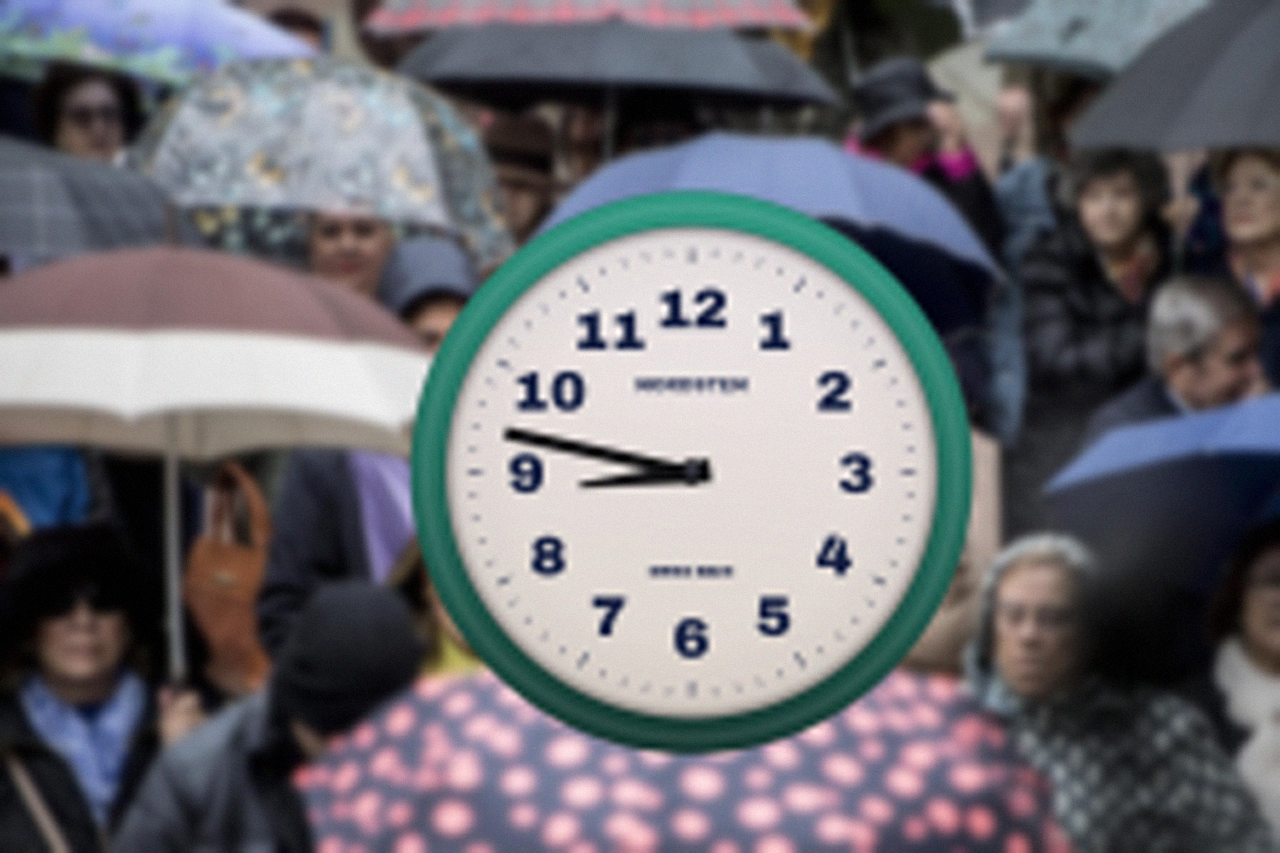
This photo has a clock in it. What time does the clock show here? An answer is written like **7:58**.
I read **8:47**
